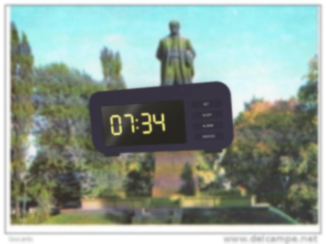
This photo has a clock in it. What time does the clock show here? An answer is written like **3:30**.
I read **7:34**
